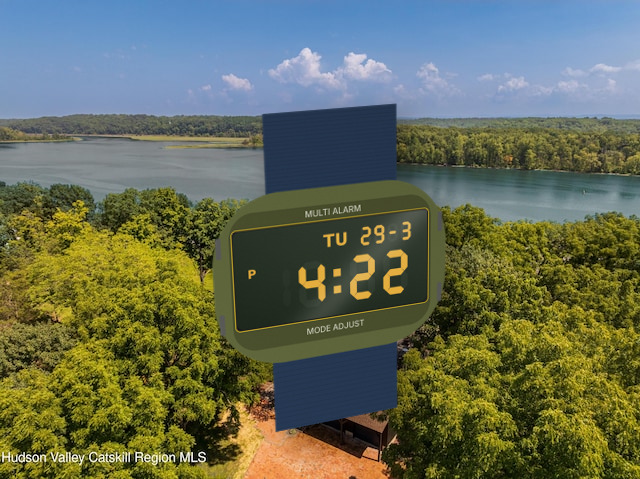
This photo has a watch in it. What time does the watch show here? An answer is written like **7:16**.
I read **4:22**
